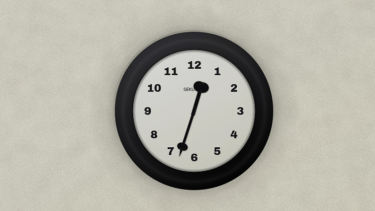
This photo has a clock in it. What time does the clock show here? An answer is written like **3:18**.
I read **12:33**
